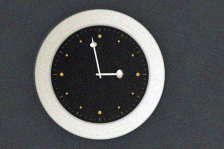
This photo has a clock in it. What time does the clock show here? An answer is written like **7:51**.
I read **2:58**
